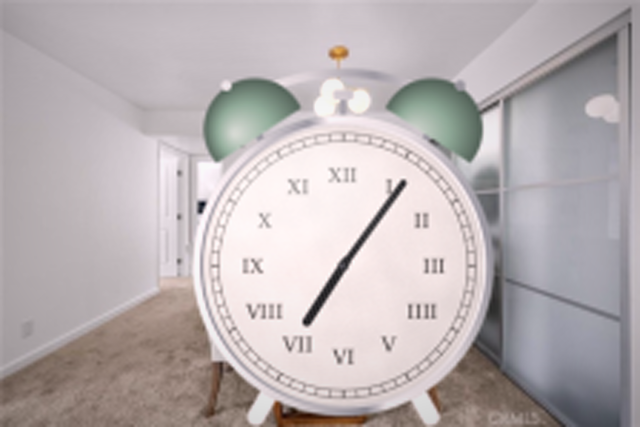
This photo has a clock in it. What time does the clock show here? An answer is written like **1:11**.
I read **7:06**
